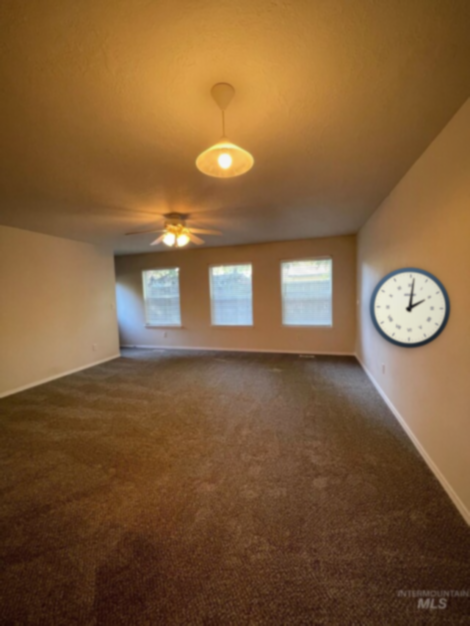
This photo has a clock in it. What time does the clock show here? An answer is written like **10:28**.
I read **2:01**
